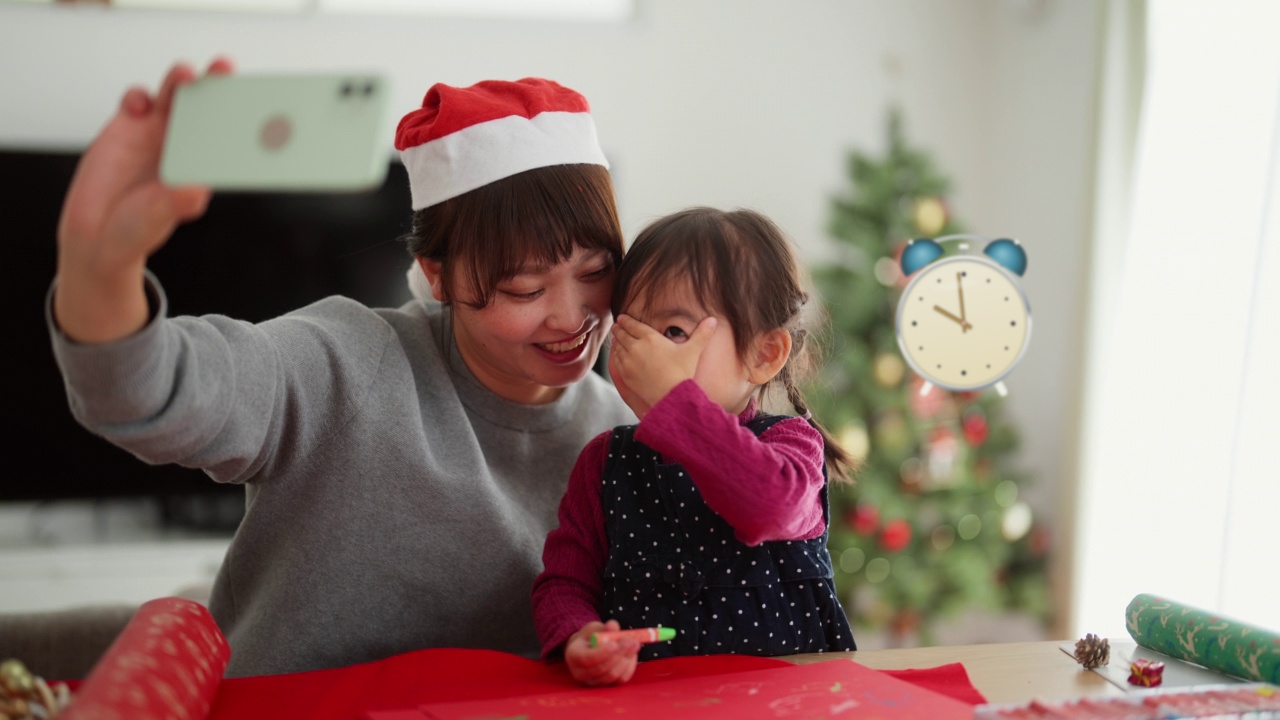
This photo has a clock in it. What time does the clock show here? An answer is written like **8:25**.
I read **9:59**
